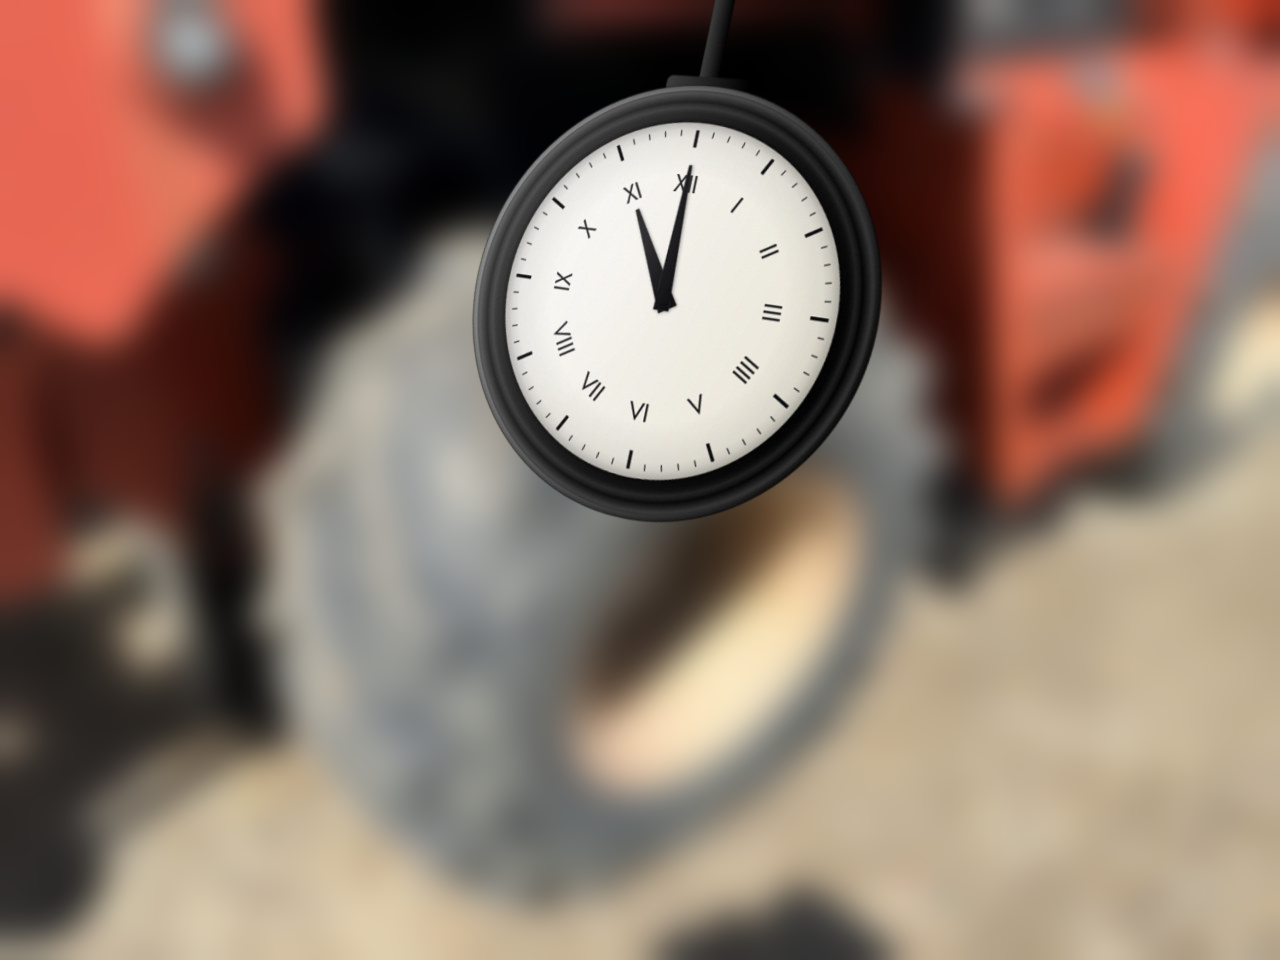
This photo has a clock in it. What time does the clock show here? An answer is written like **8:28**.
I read **11:00**
